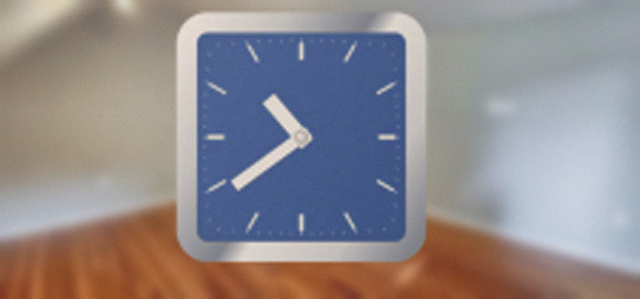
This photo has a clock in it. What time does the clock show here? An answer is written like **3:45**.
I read **10:39**
